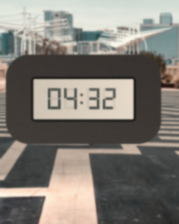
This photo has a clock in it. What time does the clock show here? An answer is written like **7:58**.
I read **4:32**
